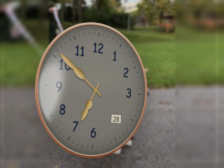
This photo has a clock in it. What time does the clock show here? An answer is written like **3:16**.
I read **6:51**
